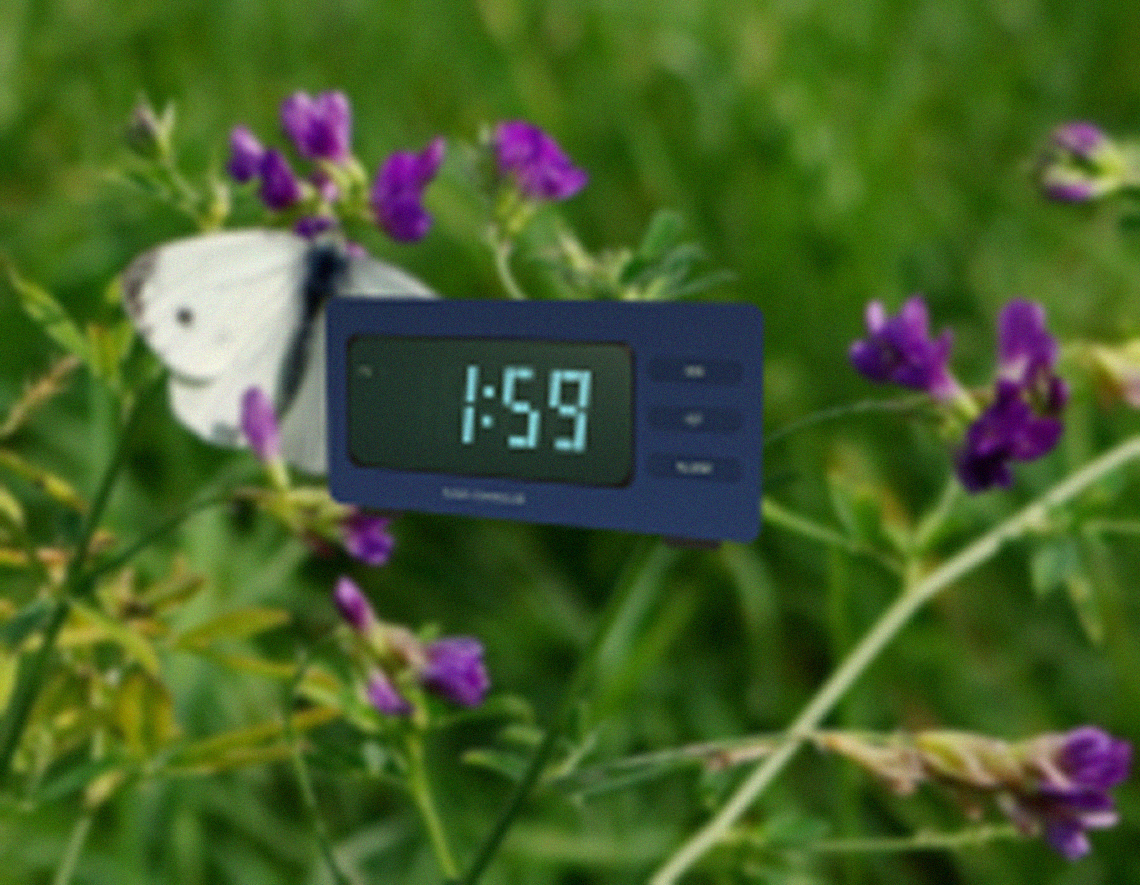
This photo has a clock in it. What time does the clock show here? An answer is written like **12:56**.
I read **1:59**
